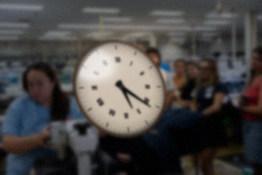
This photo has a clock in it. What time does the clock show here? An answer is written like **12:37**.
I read **5:21**
